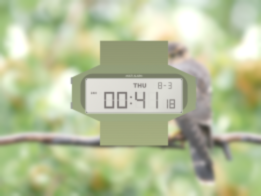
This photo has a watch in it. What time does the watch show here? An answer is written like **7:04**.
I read **0:41**
